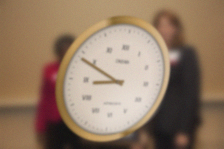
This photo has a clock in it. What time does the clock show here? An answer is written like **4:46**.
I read **8:49**
